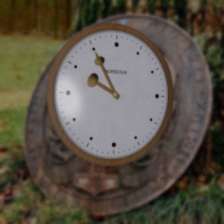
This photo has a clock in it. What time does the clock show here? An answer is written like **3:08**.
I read **9:55**
